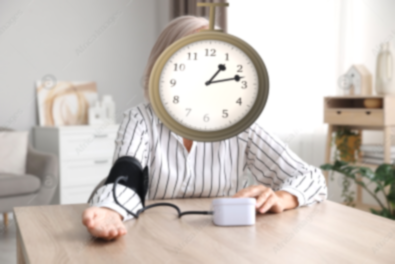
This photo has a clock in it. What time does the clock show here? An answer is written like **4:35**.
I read **1:13**
